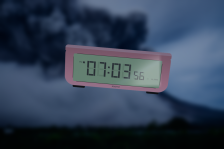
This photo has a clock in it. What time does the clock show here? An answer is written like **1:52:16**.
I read **7:03:56**
